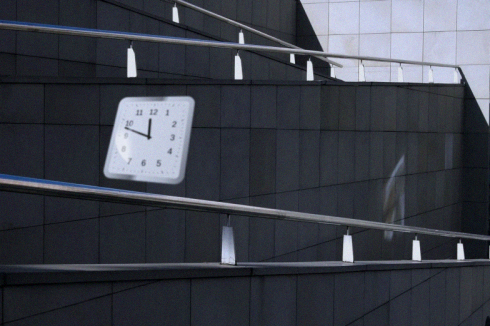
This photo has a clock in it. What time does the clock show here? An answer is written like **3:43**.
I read **11:48**
